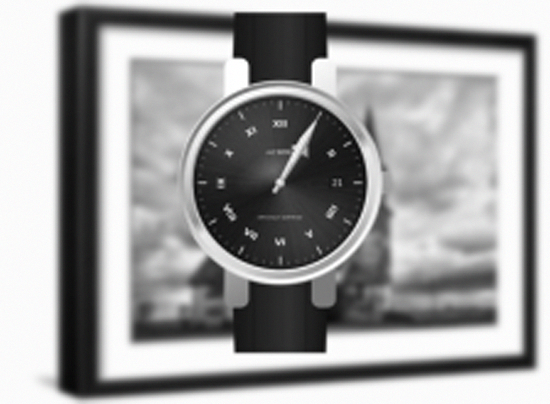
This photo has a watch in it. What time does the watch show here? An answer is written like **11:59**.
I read **1:05**
